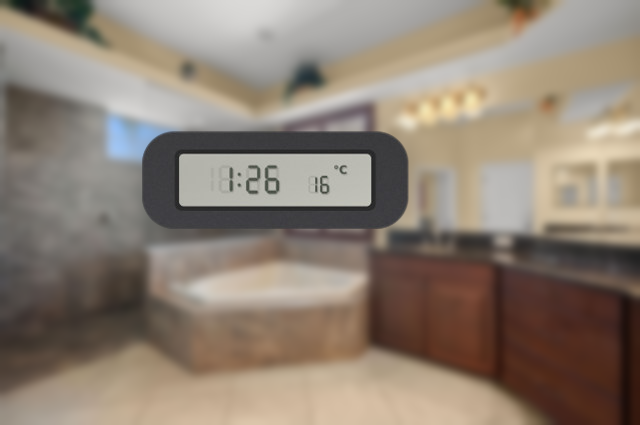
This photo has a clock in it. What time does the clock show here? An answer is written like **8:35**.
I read **1:26**
